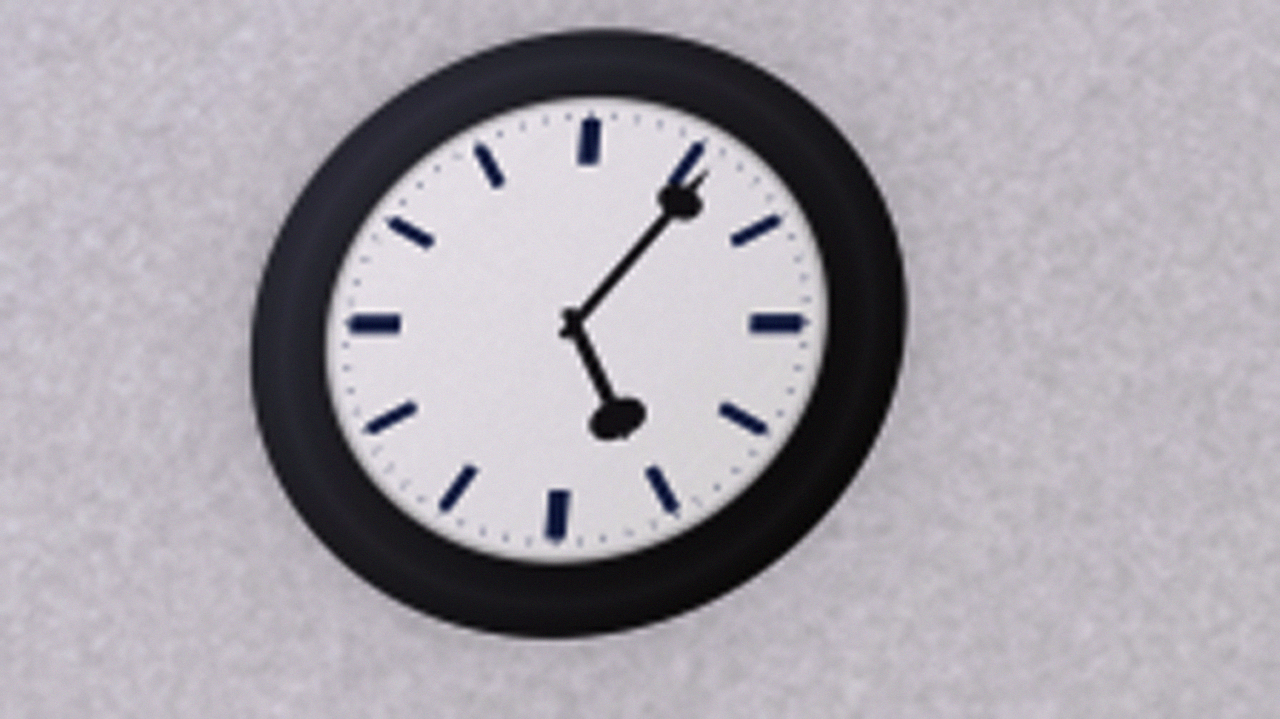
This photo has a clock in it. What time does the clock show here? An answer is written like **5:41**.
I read **5:06**
